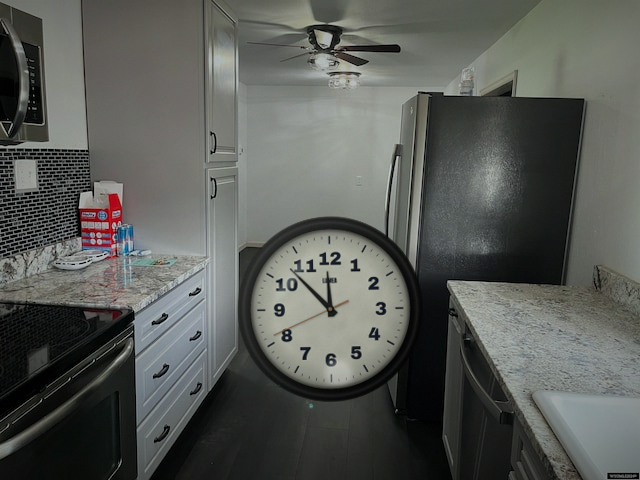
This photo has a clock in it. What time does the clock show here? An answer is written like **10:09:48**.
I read **11:52:41**
